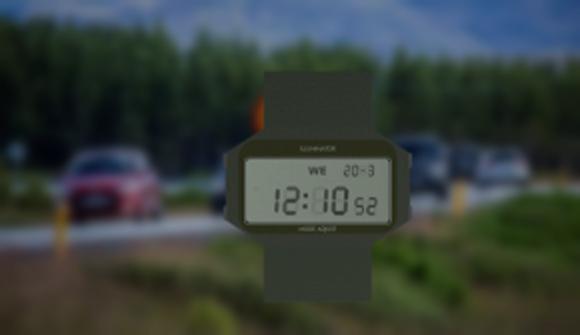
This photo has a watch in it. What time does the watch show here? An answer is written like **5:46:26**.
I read **12:10:52**
